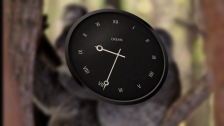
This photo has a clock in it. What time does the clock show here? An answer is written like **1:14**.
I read **9:34**
